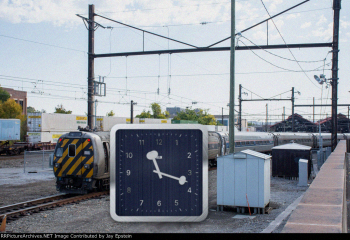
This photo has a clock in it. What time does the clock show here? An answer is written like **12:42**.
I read **11:18**
